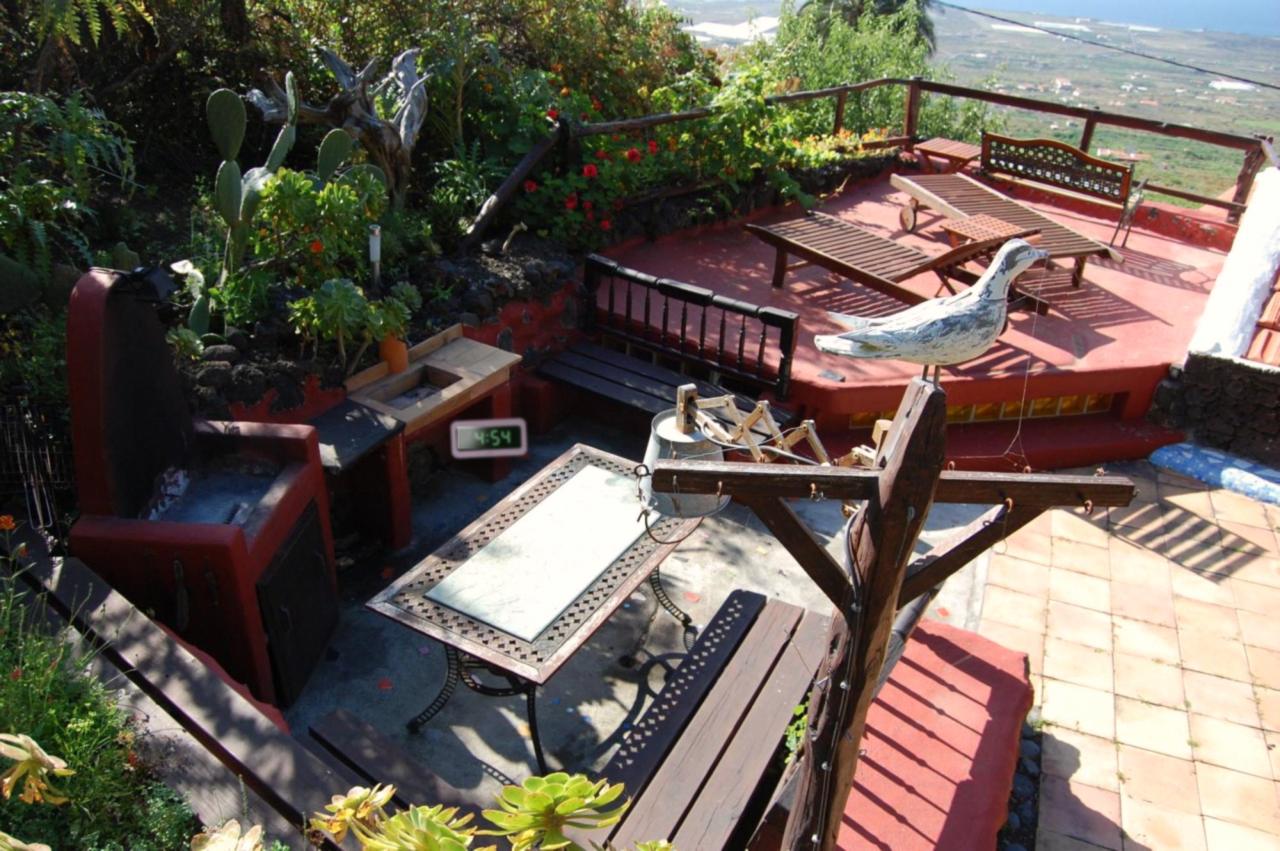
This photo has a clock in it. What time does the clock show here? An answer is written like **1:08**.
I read **4:54**
